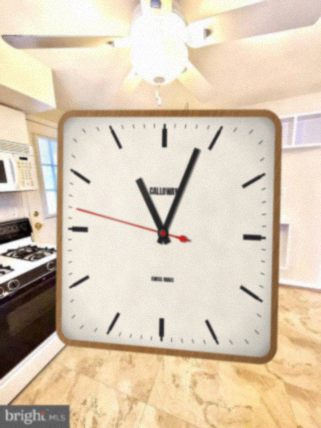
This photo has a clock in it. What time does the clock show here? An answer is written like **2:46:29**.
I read **11:03:47**
